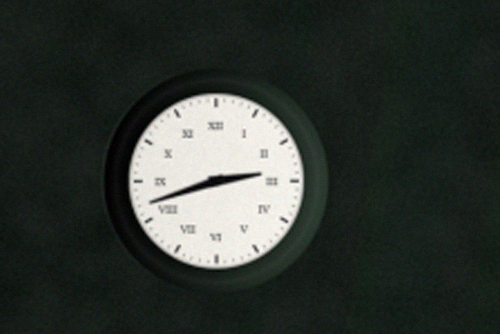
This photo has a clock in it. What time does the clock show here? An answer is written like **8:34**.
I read **2:42**
